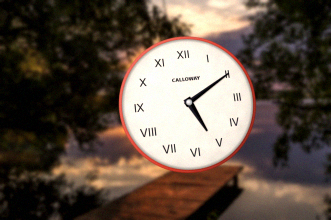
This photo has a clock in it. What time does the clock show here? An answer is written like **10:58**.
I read **5:10**
